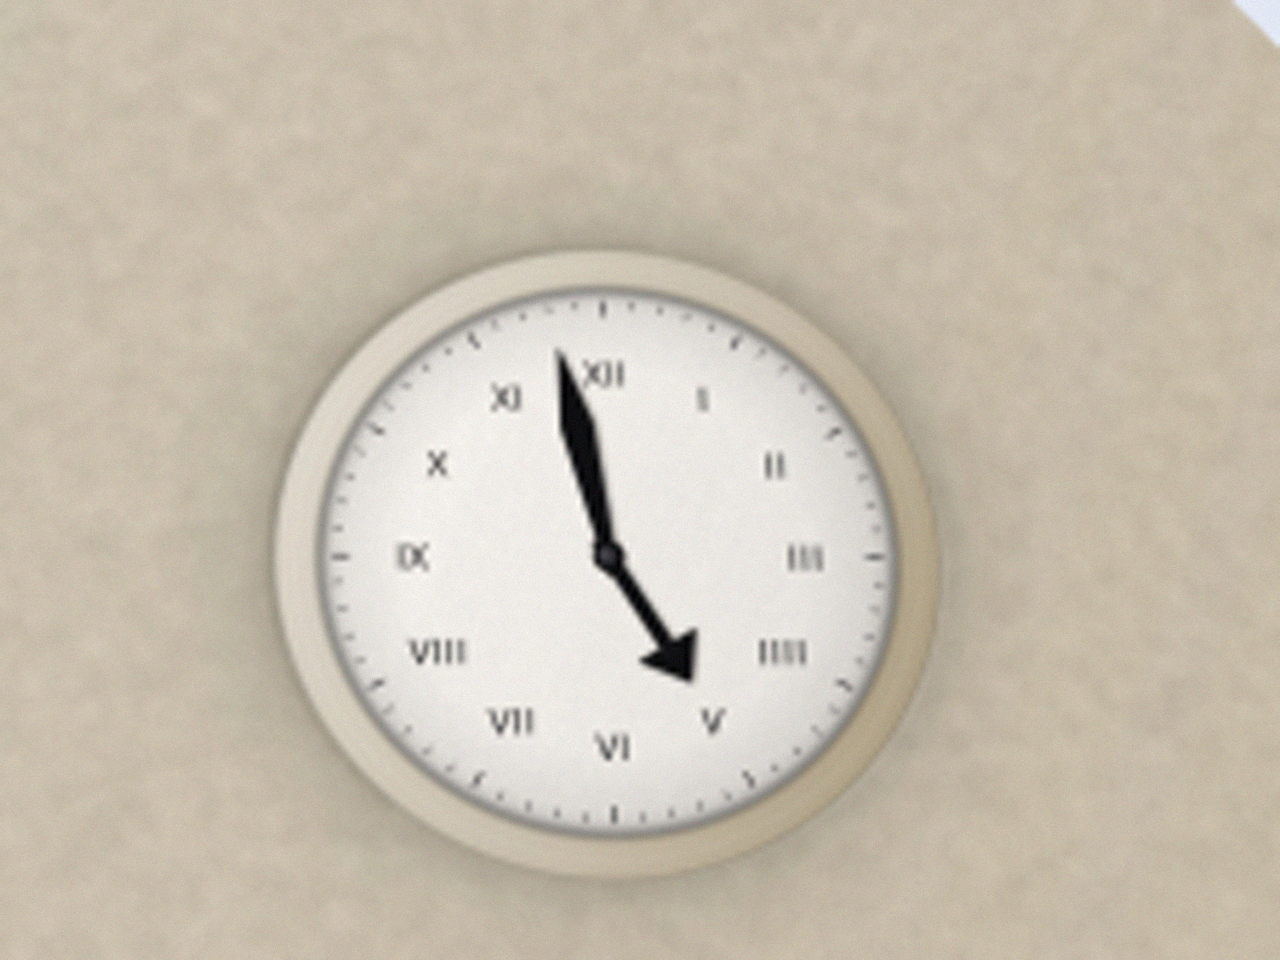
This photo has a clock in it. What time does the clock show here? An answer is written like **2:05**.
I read **4:58**
